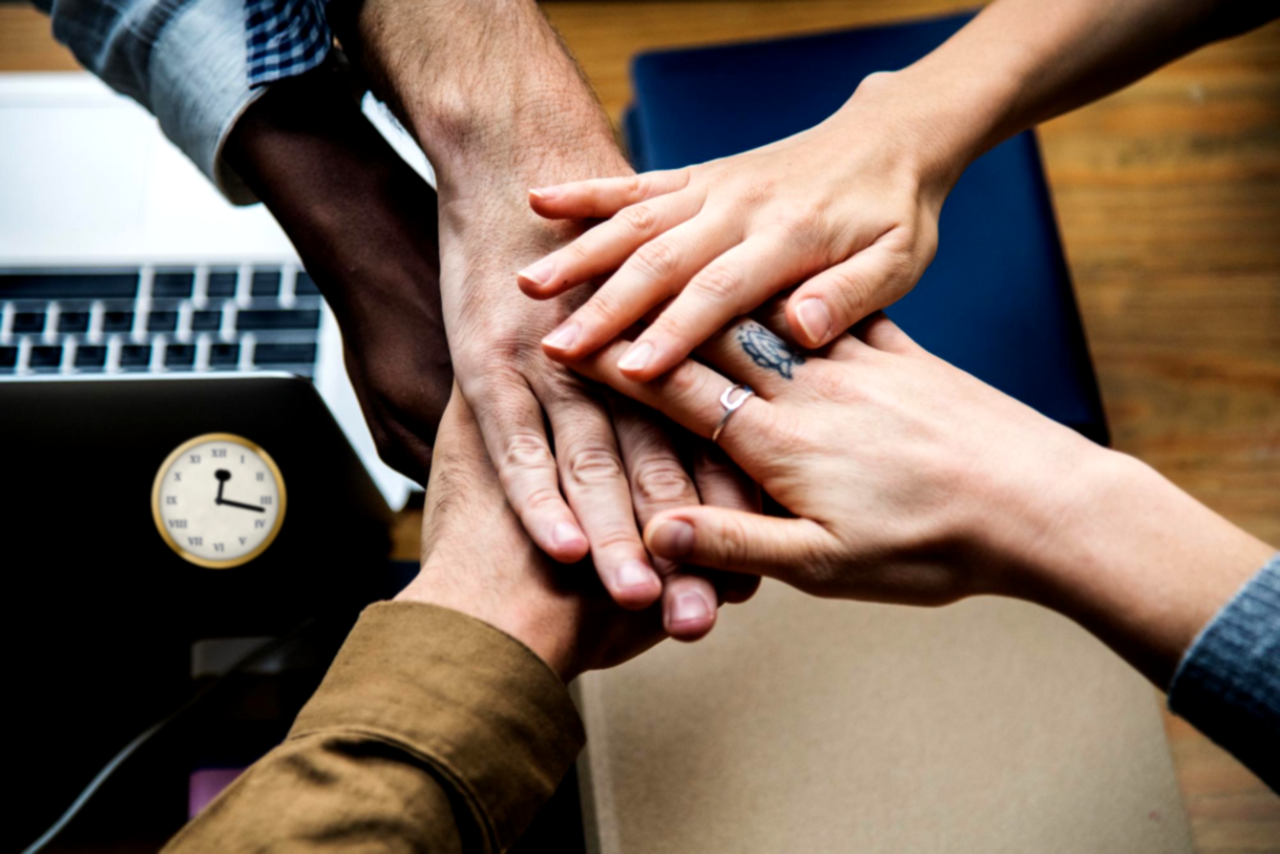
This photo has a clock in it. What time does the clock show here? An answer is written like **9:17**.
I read **12:17**
